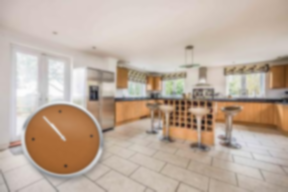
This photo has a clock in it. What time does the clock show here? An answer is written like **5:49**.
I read **10:54**
